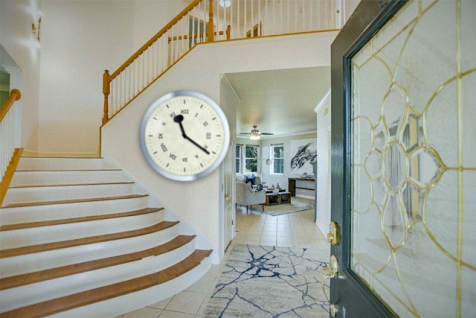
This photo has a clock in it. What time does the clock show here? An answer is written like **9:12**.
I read **11:21**
